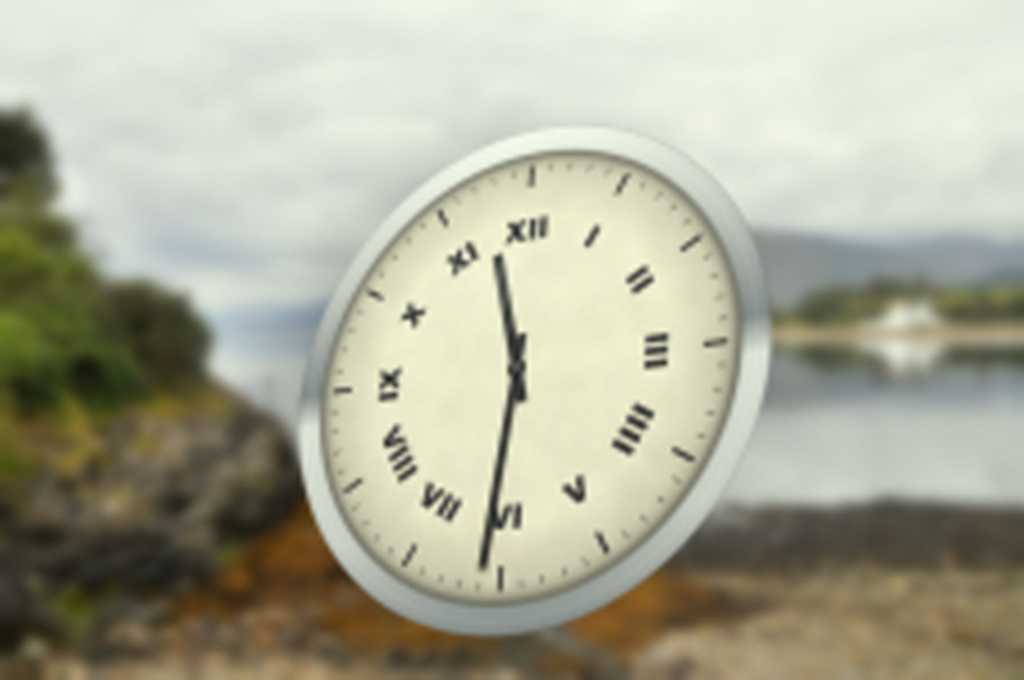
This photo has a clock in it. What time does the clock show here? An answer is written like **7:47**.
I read **11:31**
